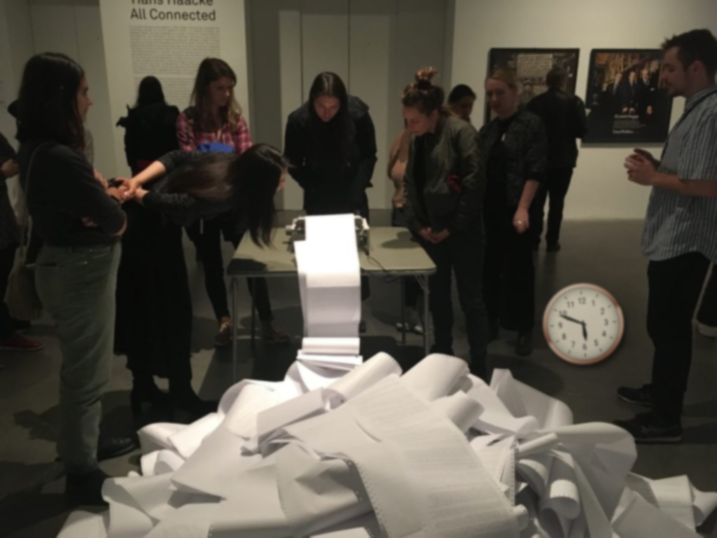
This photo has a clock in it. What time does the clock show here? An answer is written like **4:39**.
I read **5:49**
